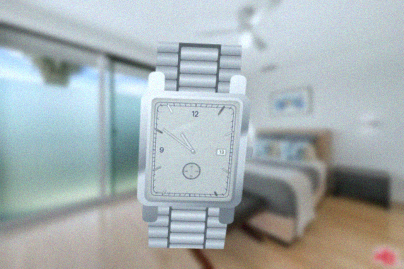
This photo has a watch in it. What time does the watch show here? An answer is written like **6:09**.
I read **10:51**
